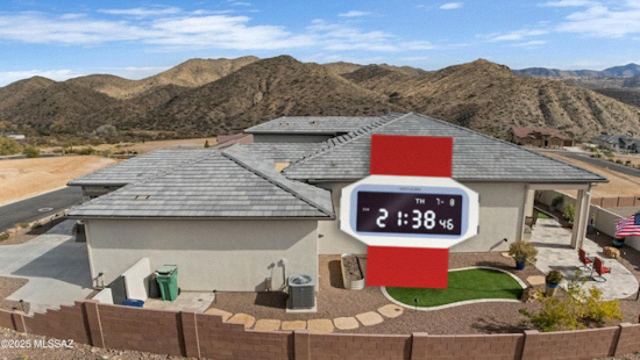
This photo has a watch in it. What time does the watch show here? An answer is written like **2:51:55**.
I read **21:38:46**
